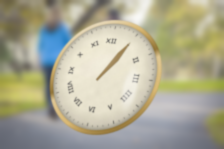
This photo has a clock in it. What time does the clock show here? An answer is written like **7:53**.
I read **1:05**
